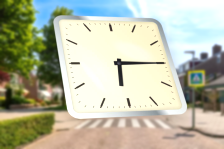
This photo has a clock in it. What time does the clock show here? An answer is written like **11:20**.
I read **6:15**
